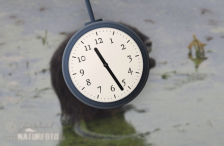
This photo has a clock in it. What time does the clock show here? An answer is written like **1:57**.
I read **11:27**
